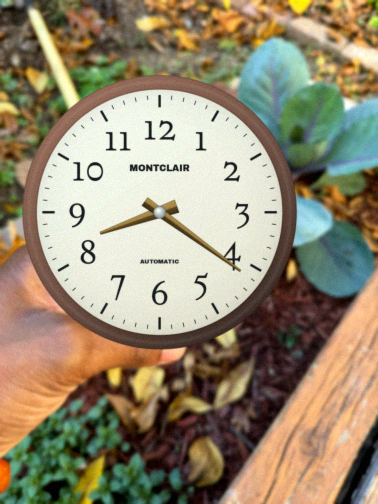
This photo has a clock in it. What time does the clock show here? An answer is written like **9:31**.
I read **8:21**
